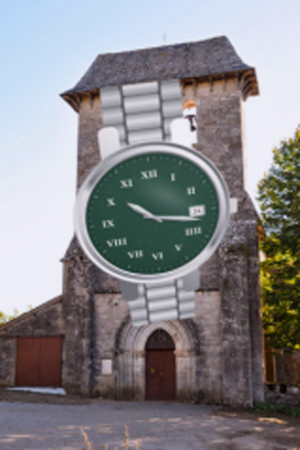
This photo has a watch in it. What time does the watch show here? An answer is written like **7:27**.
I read **10:17**
